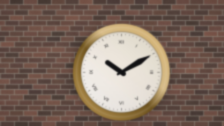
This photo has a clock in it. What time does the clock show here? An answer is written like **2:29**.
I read **10:10**
